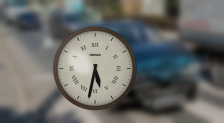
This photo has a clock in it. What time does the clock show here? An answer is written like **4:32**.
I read **5:32**
